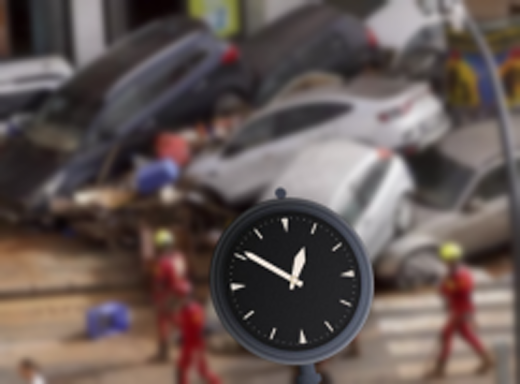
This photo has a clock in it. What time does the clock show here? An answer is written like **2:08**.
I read **12:51**
